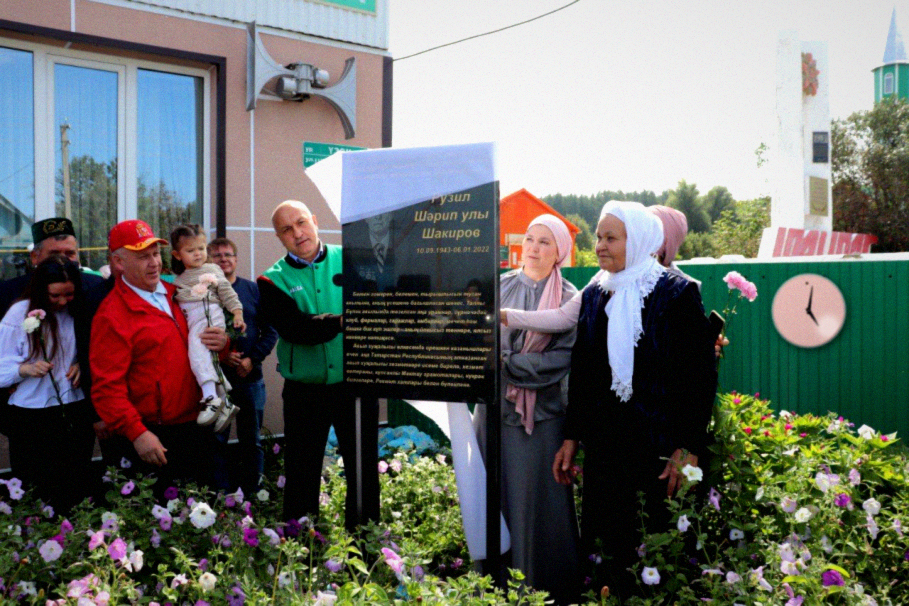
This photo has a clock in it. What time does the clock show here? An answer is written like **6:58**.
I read **5:02**
